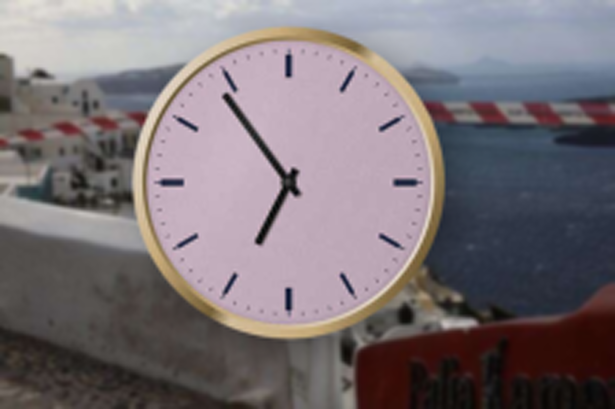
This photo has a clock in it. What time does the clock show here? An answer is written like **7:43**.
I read **6:54**
